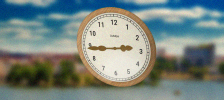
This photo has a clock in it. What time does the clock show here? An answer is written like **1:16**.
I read **2:44**
